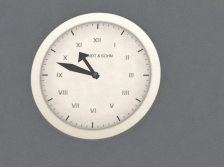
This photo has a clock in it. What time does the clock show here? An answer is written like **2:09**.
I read **10:48**
